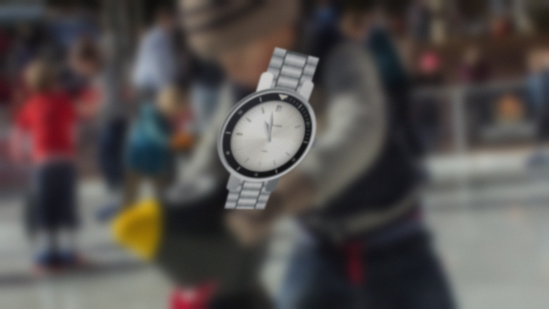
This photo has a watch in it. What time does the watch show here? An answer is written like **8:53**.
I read **10:58**
